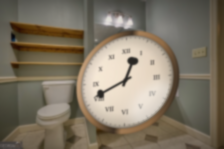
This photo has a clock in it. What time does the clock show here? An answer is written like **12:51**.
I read **12:41**
